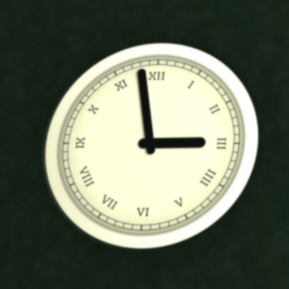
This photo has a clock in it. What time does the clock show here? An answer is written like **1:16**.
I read **2:58**
